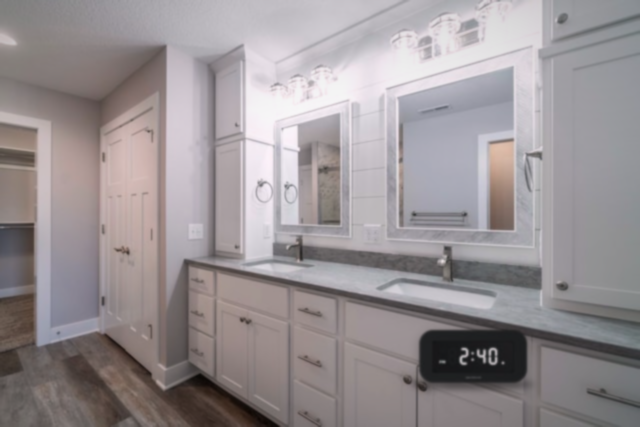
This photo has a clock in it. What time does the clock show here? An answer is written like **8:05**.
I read **2:40**
